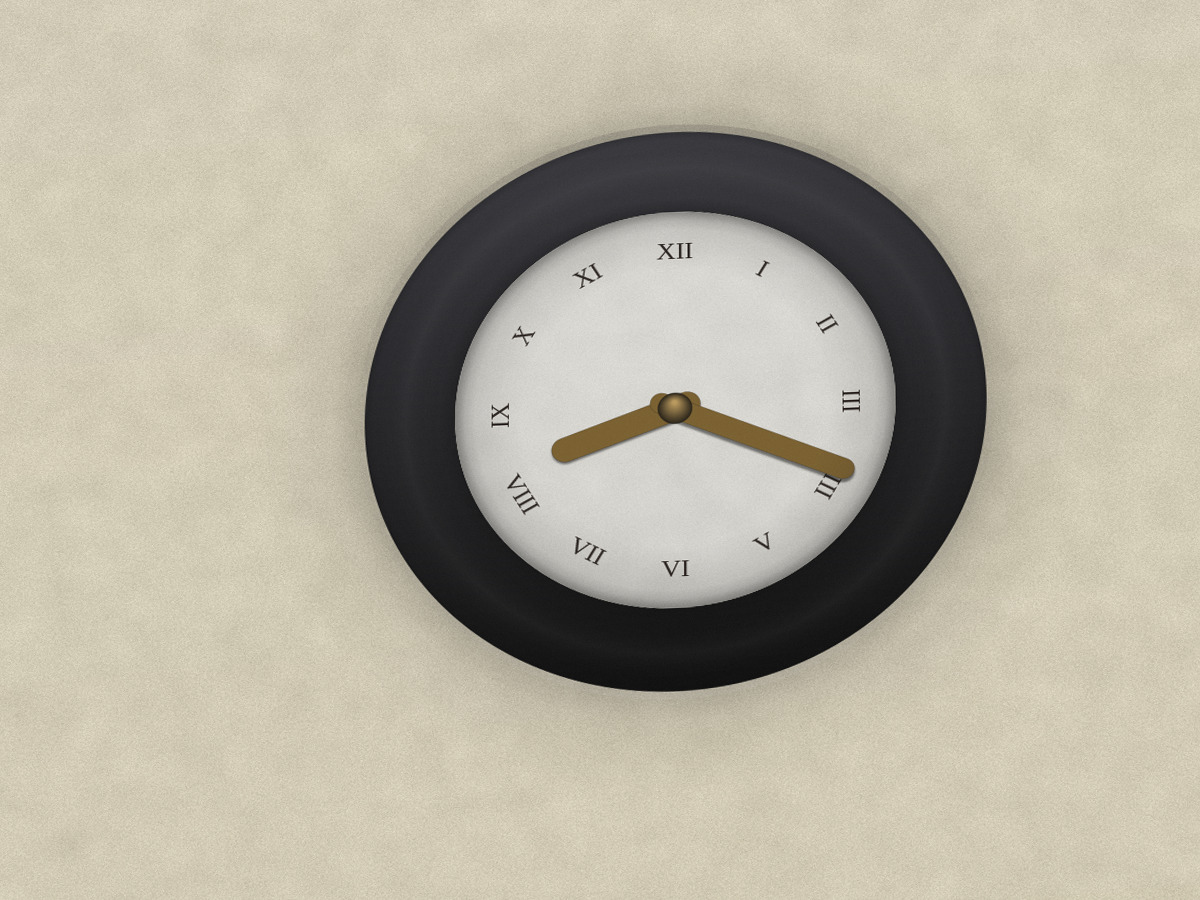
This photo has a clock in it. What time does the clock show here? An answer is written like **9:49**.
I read **8:19**
